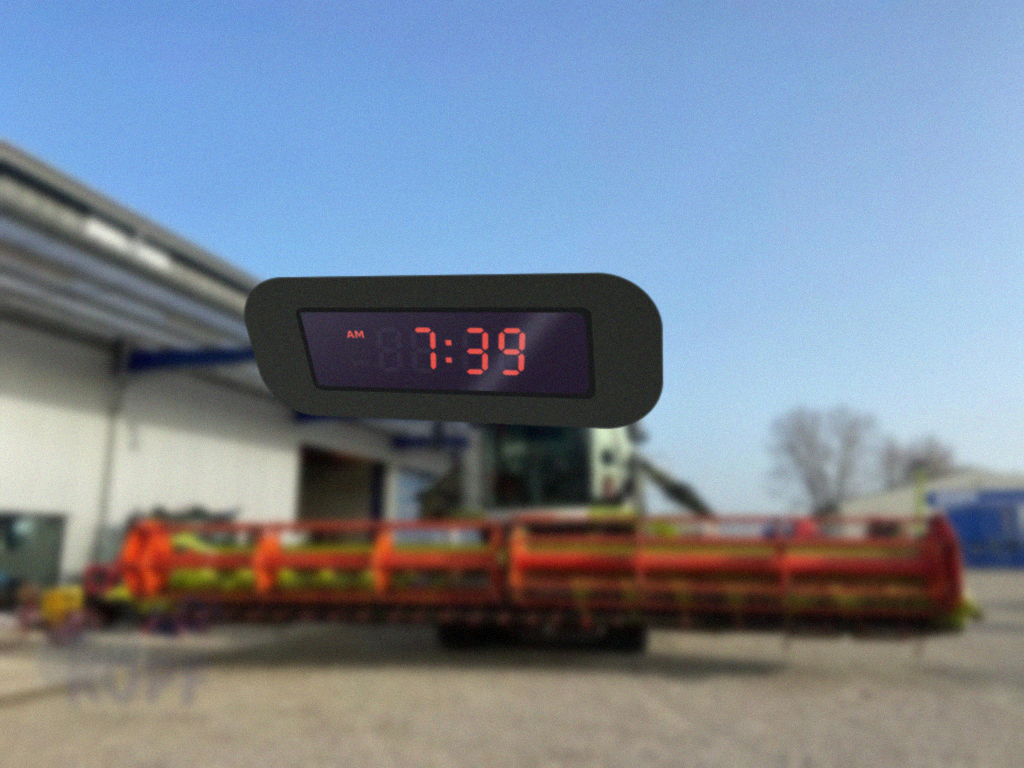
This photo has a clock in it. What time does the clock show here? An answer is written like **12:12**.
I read **7:39**
